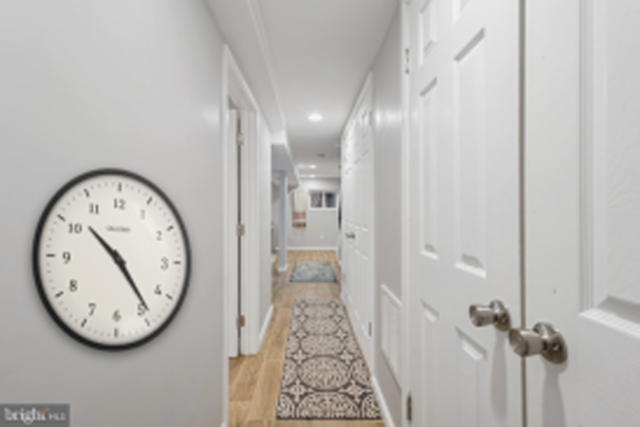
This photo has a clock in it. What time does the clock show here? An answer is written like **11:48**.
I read **10:24**
